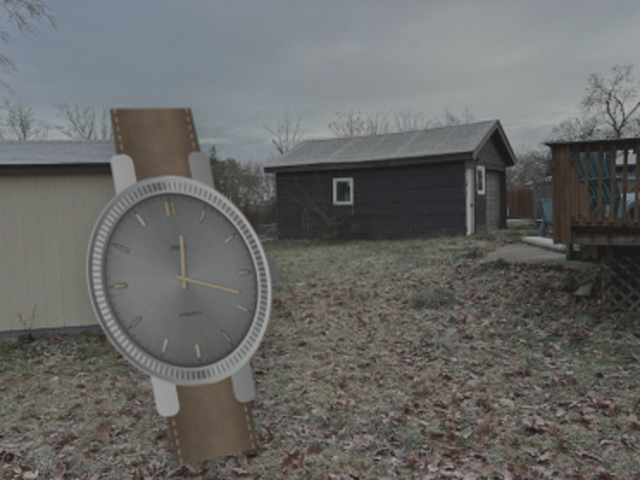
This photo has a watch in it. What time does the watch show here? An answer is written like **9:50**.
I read **12:18**
